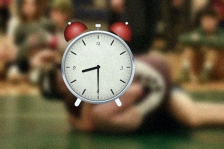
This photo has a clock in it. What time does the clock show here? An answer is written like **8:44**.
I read **8:30**
